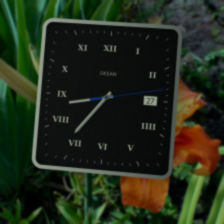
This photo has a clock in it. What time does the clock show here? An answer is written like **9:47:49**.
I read **8:36:13**
